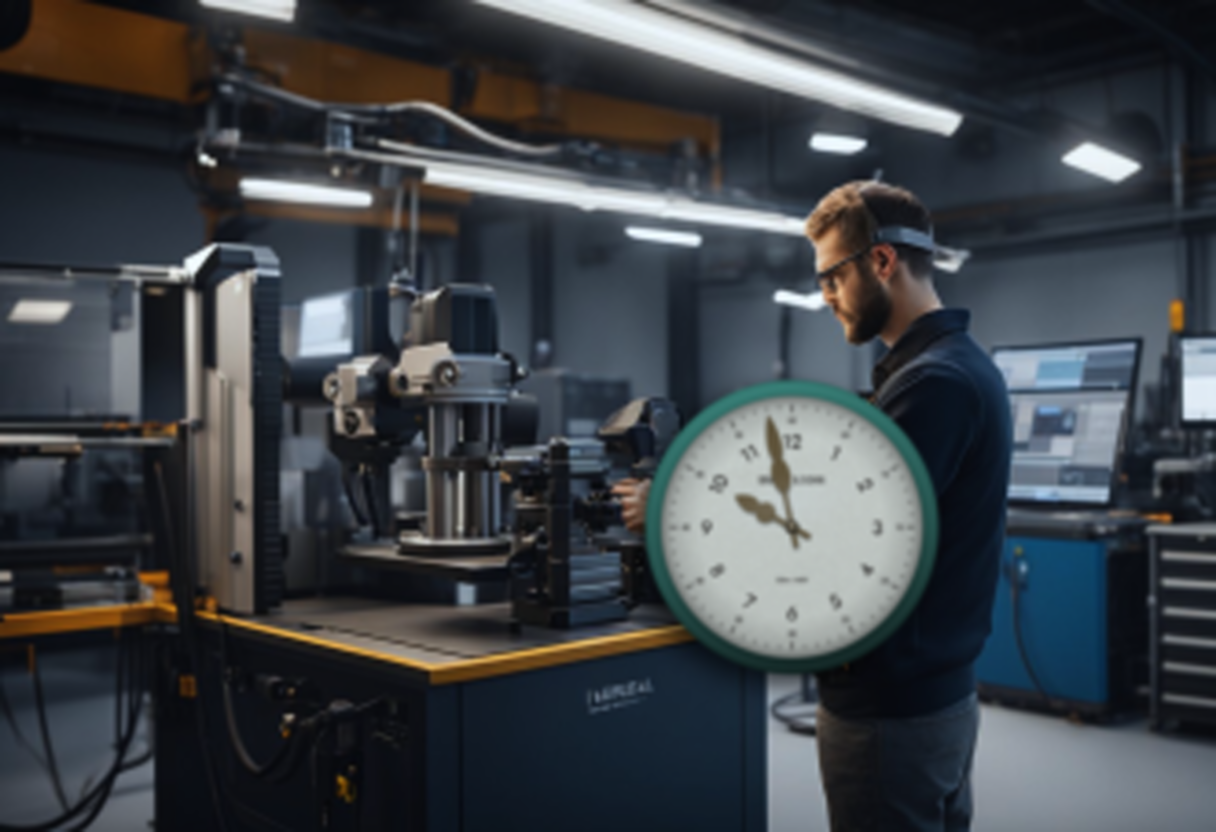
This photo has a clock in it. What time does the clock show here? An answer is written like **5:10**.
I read **9:58**
